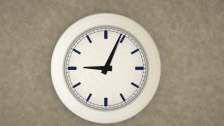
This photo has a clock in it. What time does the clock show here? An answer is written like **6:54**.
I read **9:04**
